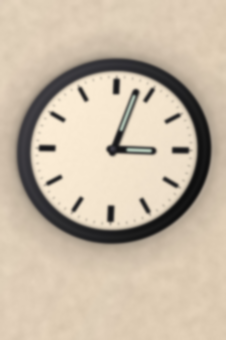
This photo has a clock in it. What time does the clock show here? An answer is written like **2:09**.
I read **3:03**
